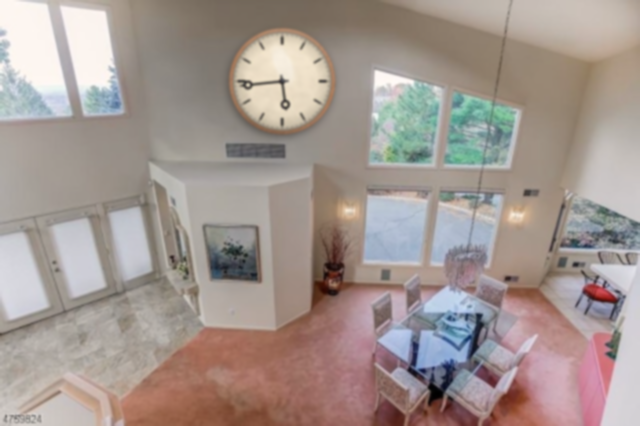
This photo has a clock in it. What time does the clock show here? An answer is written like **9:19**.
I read **5:44**
